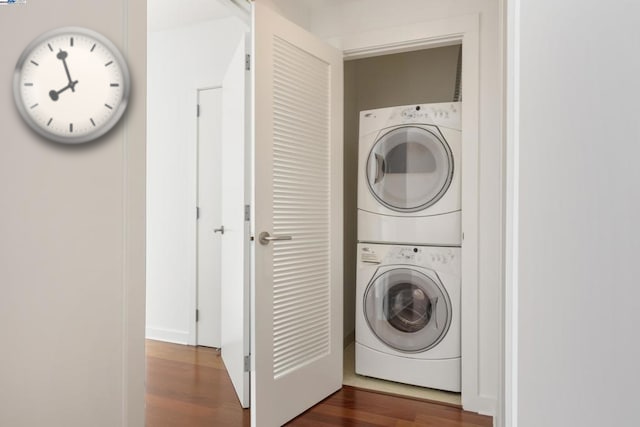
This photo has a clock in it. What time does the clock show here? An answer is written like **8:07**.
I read **7:57**
